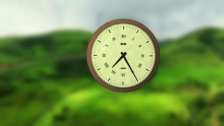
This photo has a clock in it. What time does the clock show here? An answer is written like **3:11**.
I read **7:25**
